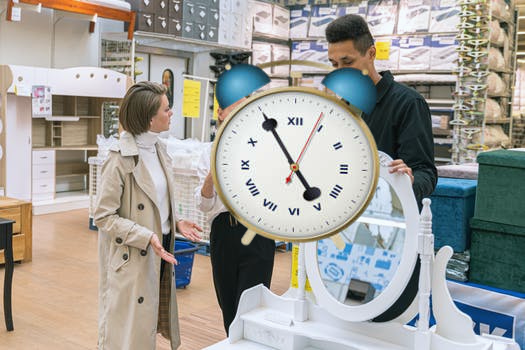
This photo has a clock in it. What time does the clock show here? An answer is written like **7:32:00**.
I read **4:55:04**
